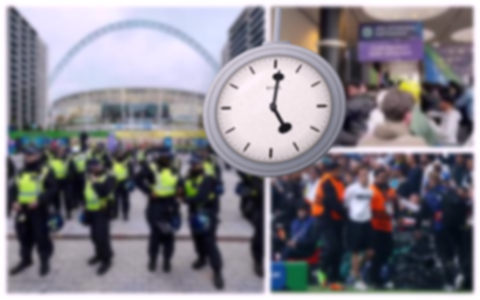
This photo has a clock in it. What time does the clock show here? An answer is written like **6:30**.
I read **5:01**
